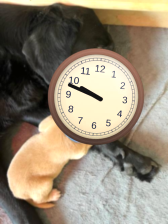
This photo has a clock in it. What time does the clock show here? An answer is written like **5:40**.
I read **9:48**
